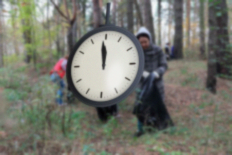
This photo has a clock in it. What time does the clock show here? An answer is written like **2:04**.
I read **11:59**
